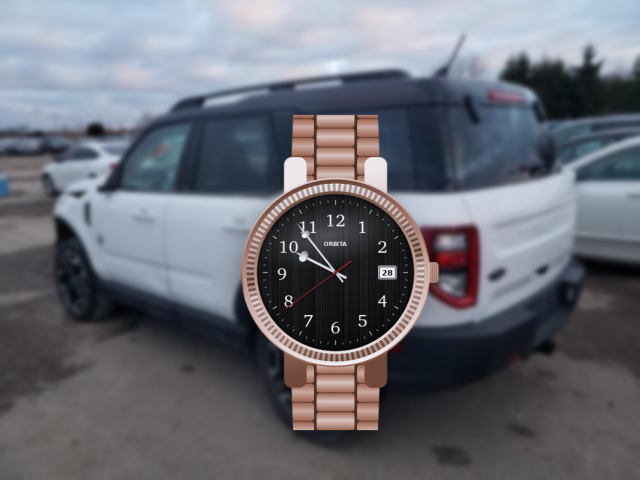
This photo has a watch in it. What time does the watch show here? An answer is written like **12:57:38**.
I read **9:53:39**
